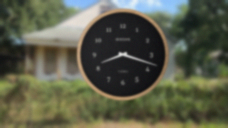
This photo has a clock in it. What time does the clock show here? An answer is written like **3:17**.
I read **8:18**
